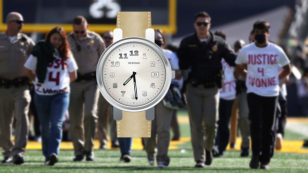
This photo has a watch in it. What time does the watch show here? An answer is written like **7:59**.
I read **7:29**
